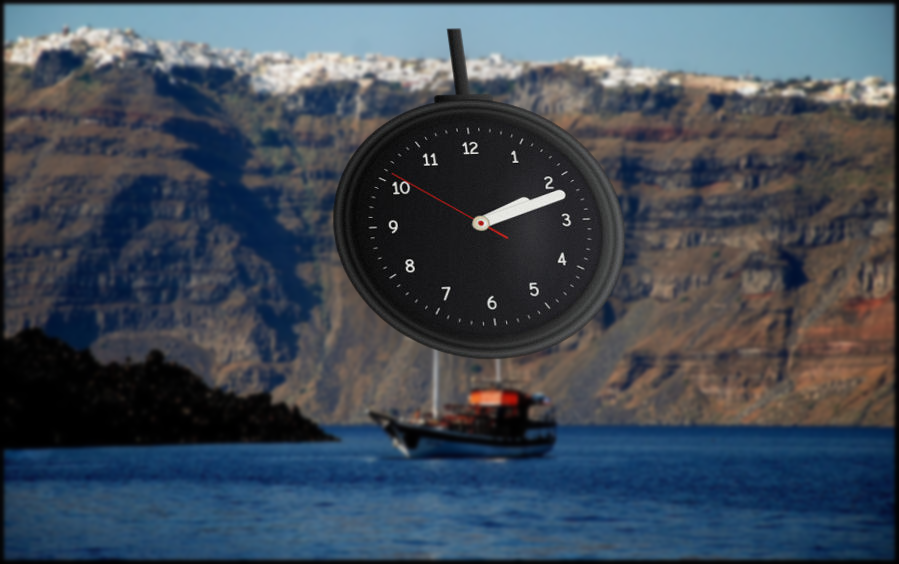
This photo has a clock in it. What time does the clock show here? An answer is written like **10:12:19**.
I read **2:11:51**
